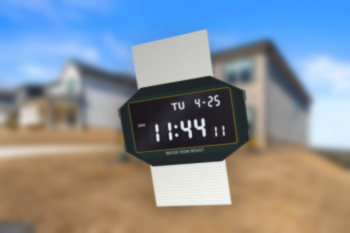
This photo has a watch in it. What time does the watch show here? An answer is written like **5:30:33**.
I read **11:44:11**
